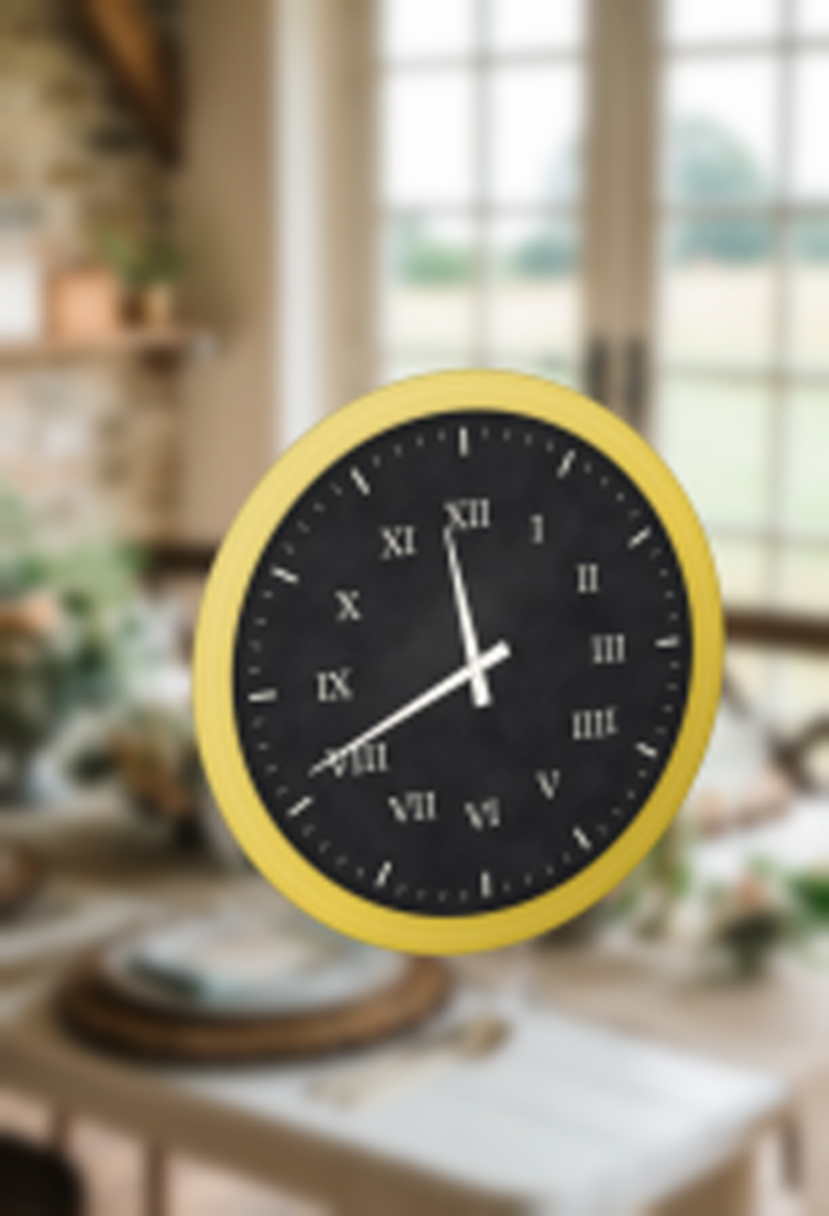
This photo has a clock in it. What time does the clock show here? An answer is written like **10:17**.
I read **11:41**
